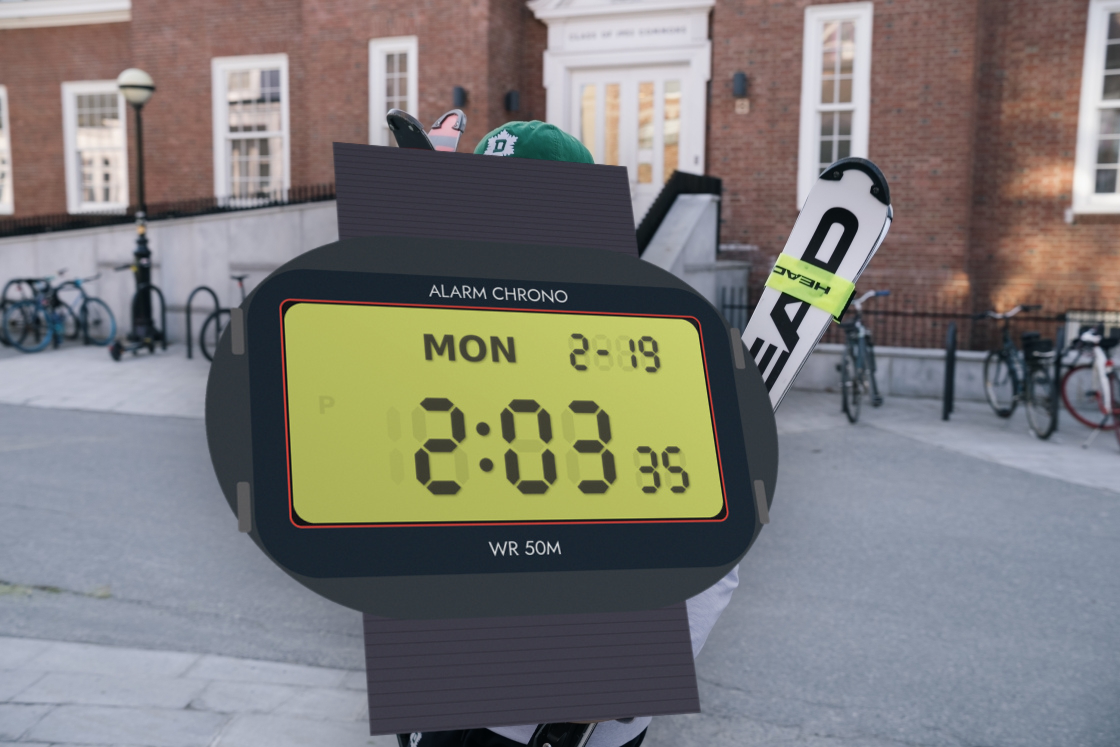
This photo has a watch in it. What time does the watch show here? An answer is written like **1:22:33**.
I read **2:03:35**
